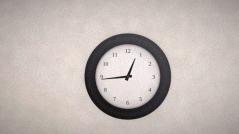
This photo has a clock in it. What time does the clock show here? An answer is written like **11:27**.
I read **12:44**
